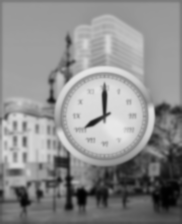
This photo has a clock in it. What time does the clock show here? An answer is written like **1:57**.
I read **8:00**
